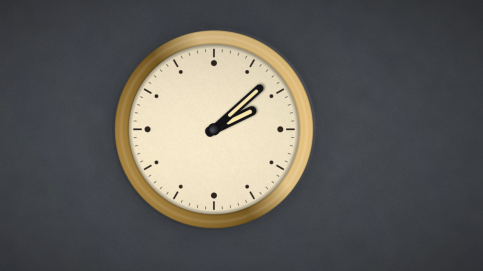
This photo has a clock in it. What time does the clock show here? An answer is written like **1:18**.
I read **2:08**
